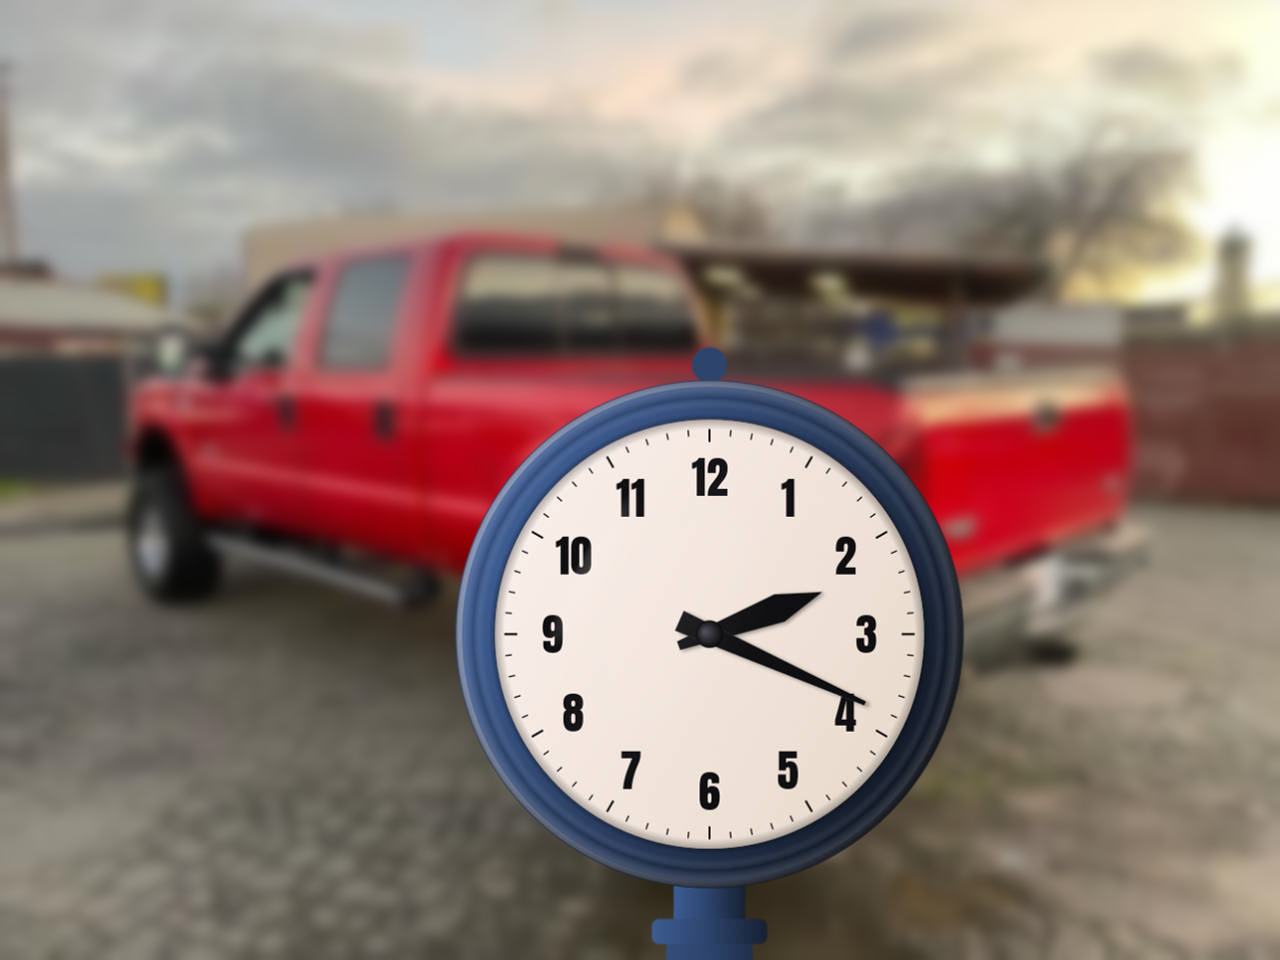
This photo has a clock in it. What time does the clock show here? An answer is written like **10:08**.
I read **2:19**
